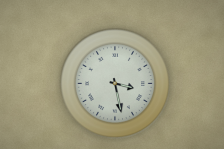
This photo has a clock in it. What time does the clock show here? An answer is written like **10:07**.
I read **3:28**
